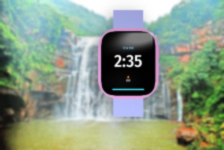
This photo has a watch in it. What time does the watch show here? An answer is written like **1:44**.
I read **2:35**
